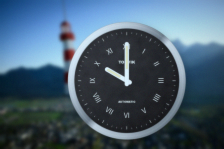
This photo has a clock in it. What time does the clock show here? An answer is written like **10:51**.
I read **10:00**
